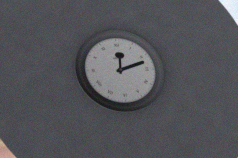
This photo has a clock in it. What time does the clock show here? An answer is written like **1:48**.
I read **12:12**
